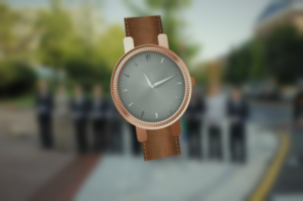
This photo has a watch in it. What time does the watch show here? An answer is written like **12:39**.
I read **11:12**
